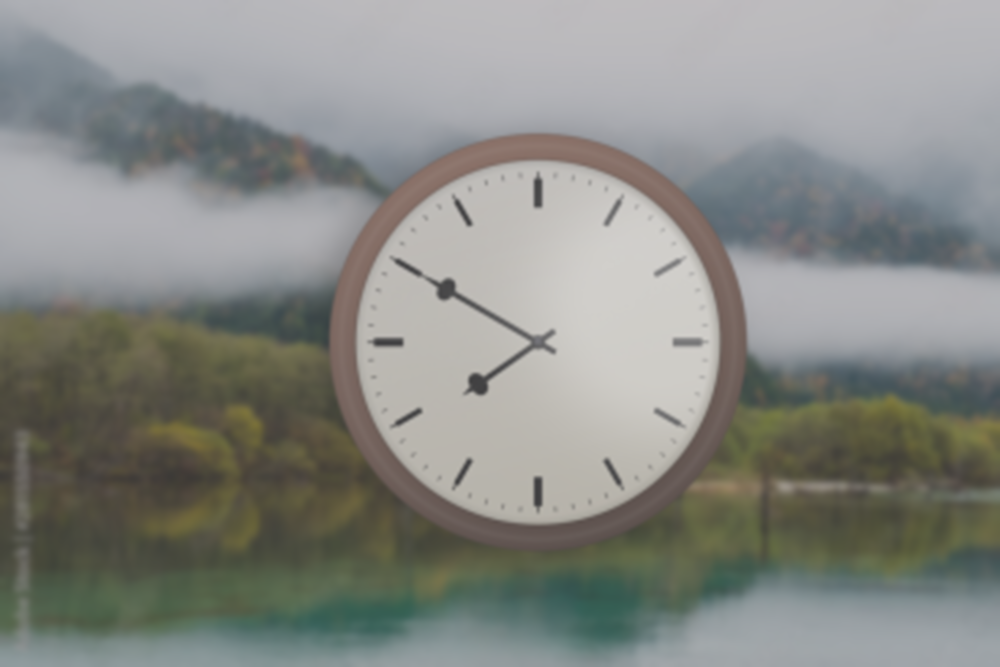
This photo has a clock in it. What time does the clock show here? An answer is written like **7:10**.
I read **7:50**
